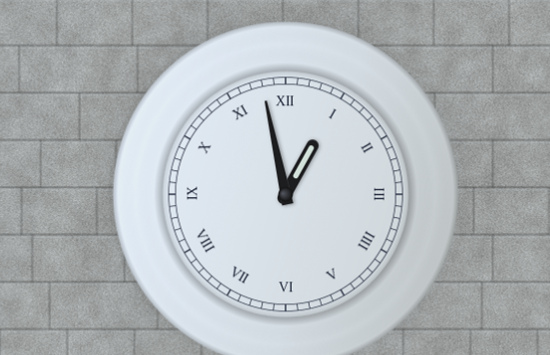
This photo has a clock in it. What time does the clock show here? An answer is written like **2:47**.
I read **12:58**
